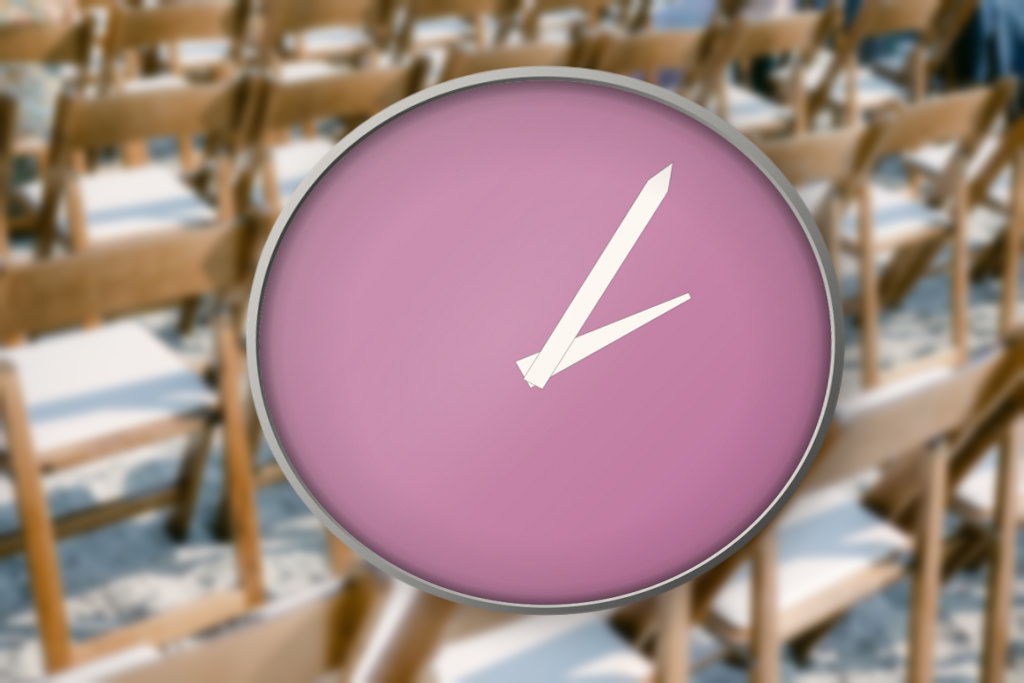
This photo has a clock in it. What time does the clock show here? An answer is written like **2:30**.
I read **2:05**
